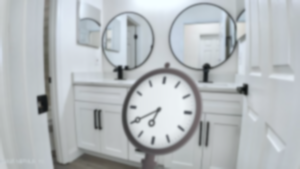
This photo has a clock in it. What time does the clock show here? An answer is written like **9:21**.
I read **6:40**
